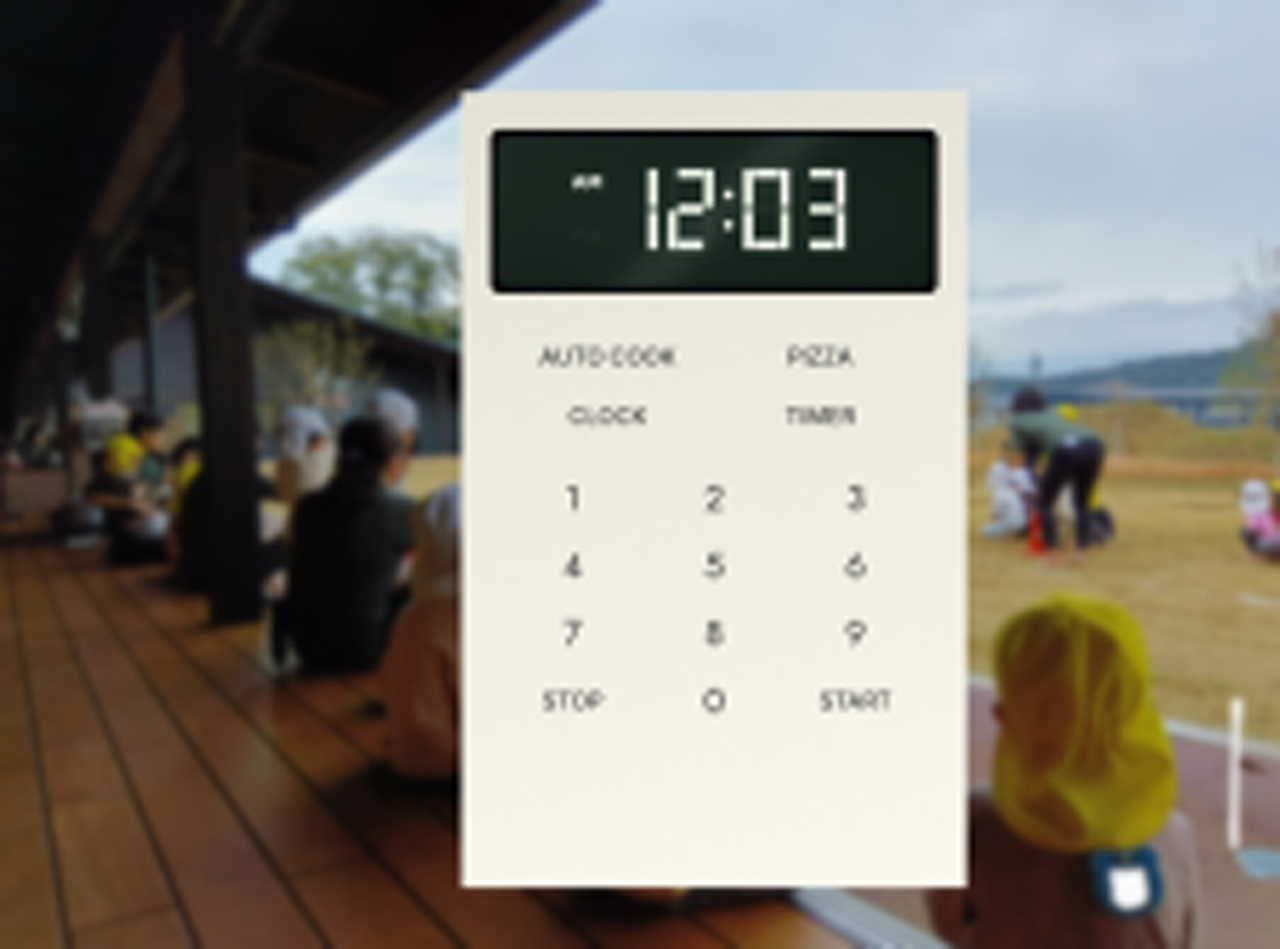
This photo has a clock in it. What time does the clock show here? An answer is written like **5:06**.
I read **12:03**
